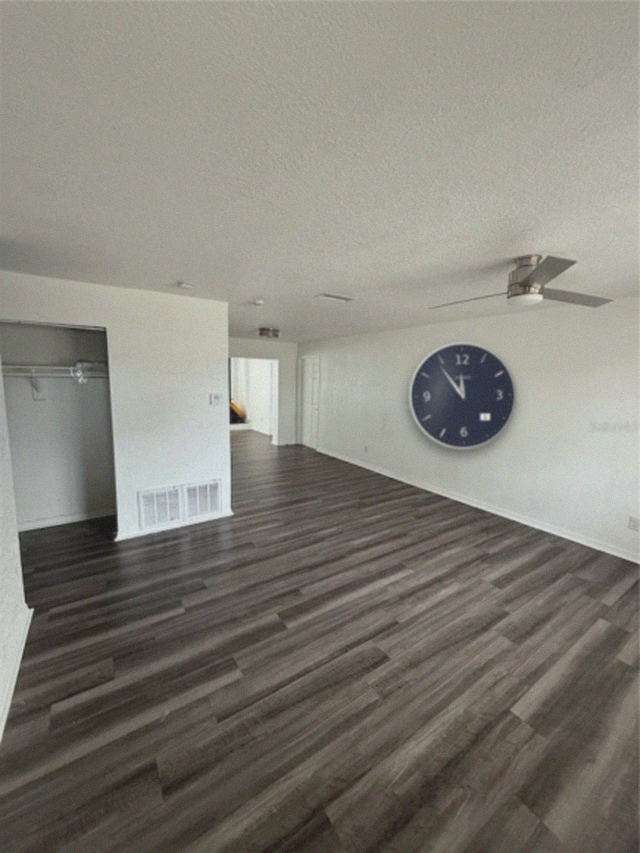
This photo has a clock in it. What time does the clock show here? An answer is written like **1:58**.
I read **11:54**
